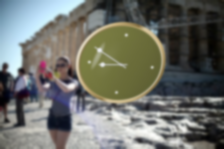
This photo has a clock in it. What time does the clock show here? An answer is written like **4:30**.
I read **8:50**
